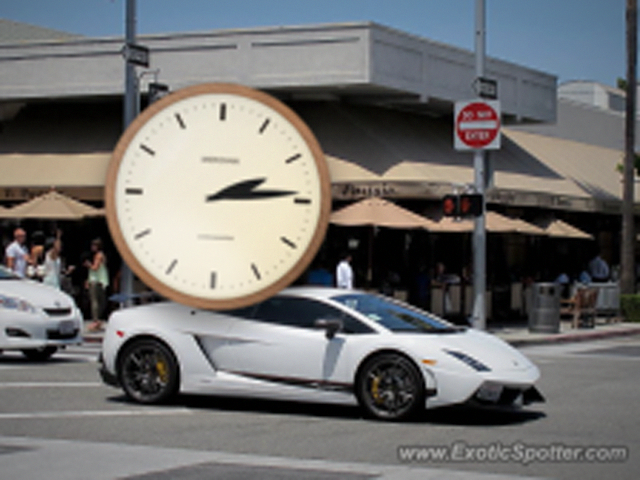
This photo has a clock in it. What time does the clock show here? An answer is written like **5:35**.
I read **2:14**
